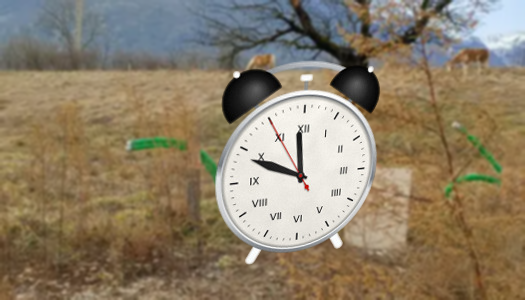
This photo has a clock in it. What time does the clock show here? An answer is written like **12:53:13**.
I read **11:48:55**
